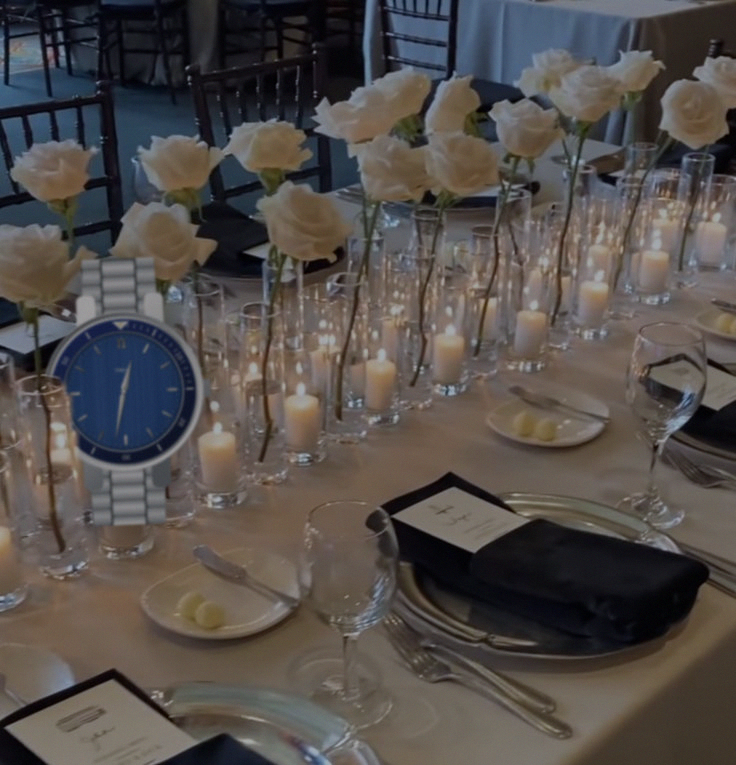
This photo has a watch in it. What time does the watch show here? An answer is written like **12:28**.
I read **12:32**
